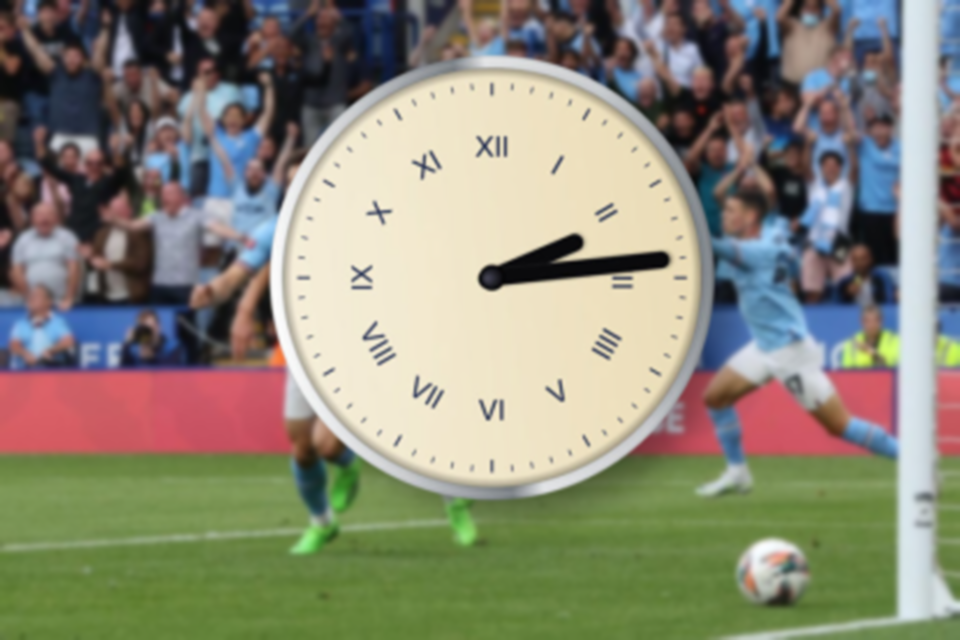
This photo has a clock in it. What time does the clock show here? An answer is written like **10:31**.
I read **2:14**
